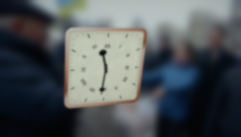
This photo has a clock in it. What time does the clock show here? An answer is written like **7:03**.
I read **11:31**
